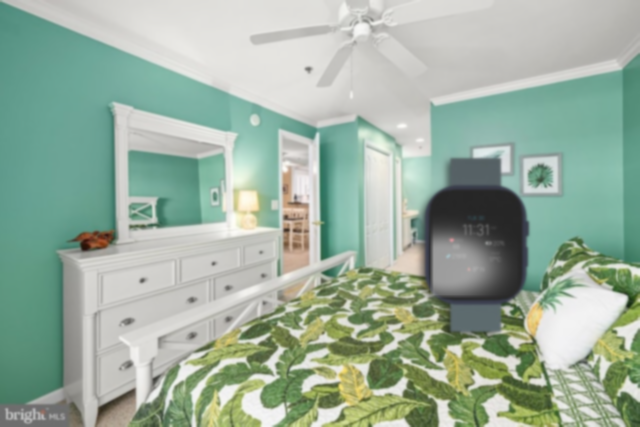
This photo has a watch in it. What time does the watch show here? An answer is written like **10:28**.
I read **11:31**
